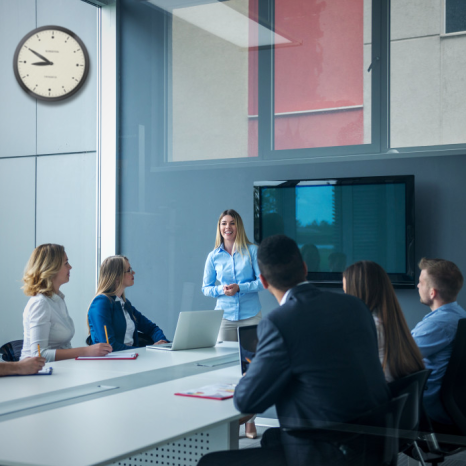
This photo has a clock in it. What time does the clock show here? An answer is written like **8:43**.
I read **8:50**
